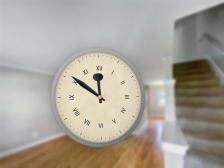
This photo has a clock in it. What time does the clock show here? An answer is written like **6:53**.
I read **11:51**
